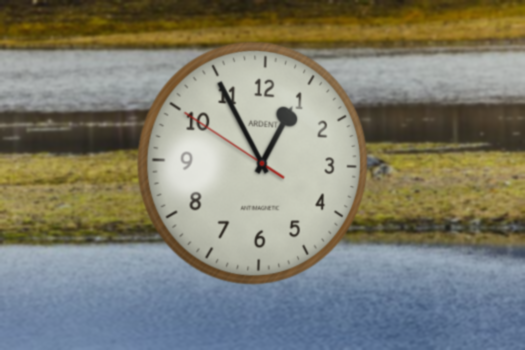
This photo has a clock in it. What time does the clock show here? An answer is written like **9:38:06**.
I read **12:54:50**
